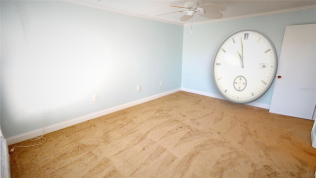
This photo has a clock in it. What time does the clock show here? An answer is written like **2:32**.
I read **10:58**
